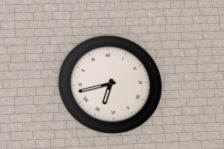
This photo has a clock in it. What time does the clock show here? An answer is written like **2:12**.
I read **6:43**
